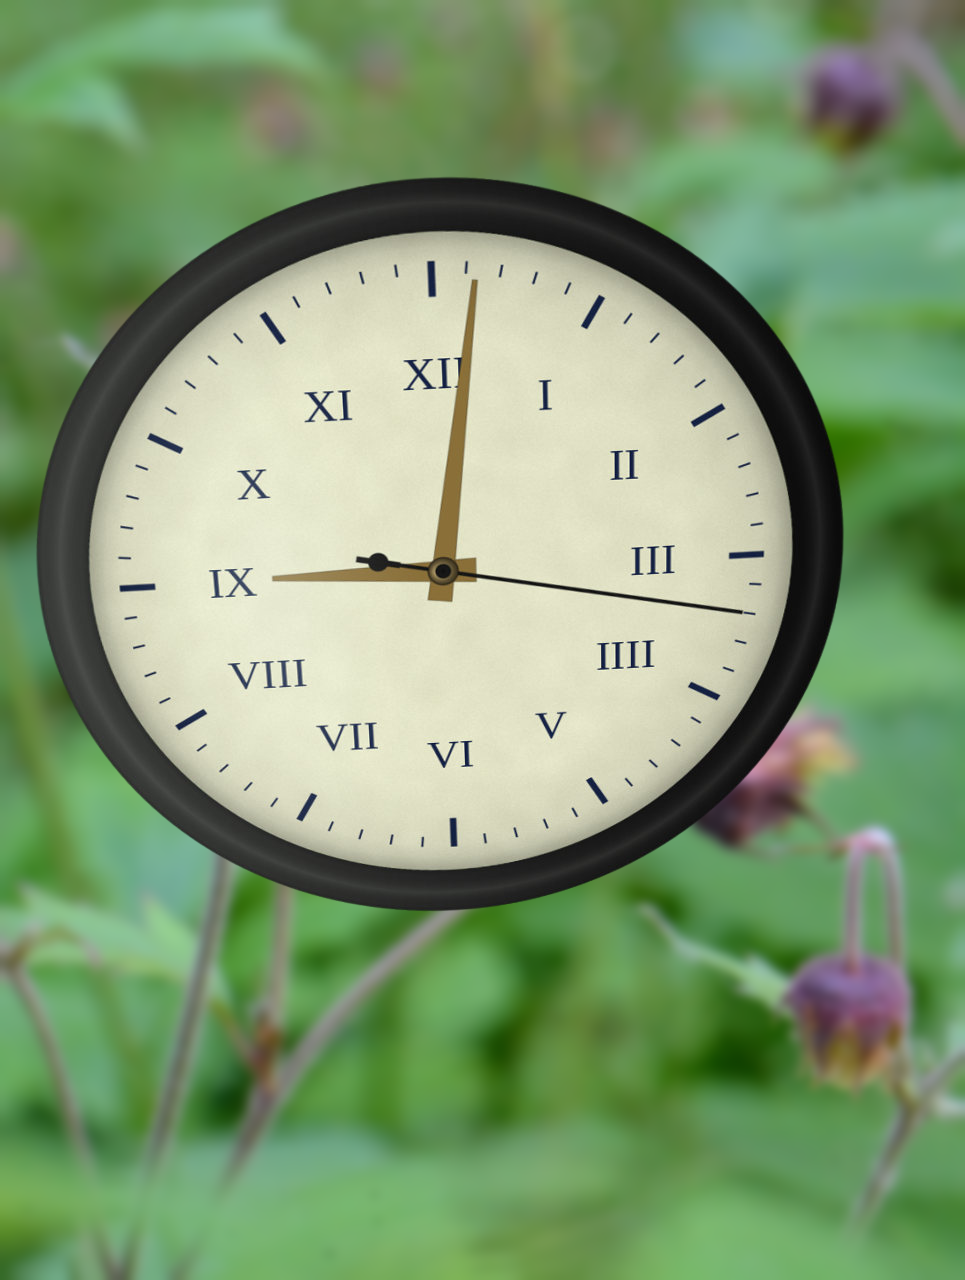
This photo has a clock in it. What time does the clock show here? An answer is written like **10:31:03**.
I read **9:01:17**
